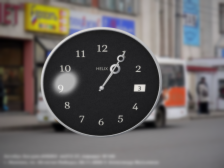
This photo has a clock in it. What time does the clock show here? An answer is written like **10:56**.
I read **1:05**
